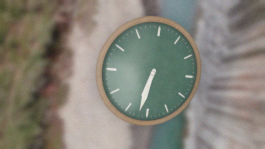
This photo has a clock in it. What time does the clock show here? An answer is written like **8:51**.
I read **6:32**
